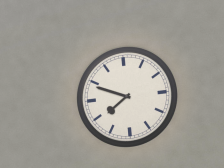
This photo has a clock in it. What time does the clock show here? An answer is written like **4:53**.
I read **7:49**
